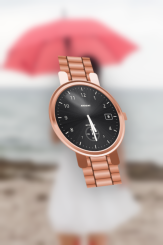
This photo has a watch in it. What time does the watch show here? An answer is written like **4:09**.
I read **5:29**
